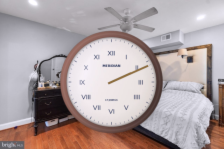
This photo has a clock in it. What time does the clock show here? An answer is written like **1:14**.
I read **2:11**
